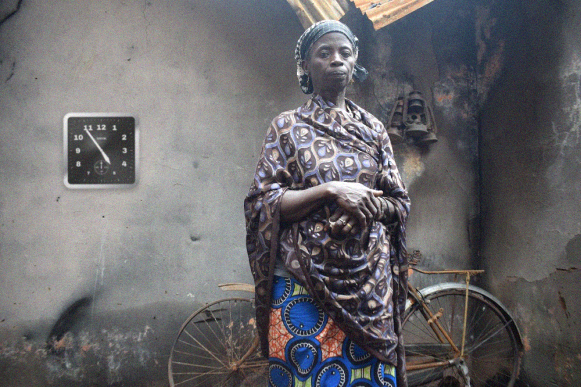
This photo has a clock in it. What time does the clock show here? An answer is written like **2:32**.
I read **4:54**
